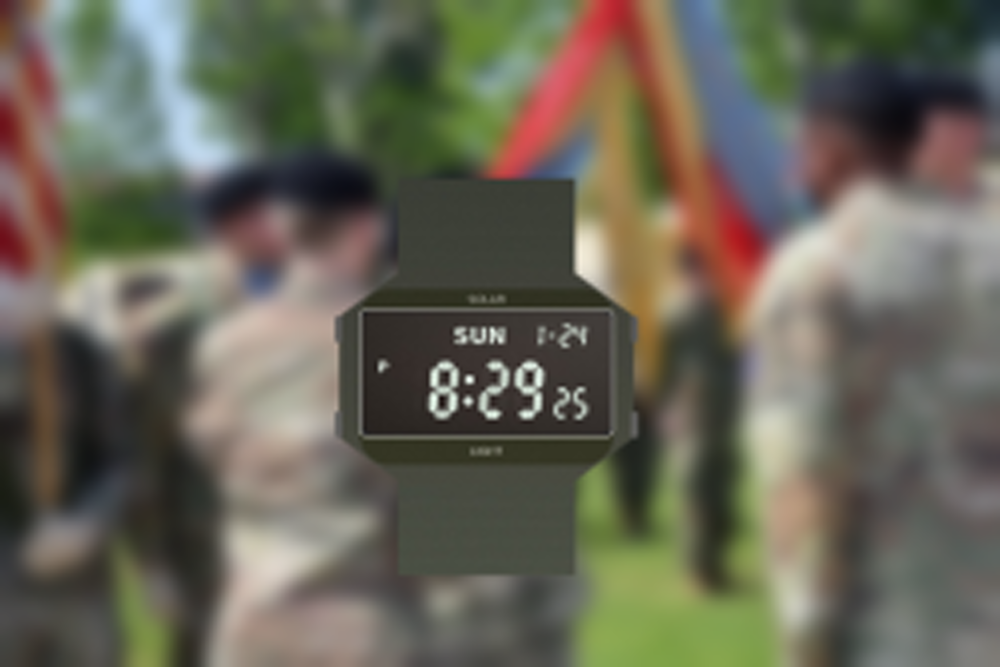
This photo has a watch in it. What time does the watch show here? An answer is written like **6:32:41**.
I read **8:29:25**
